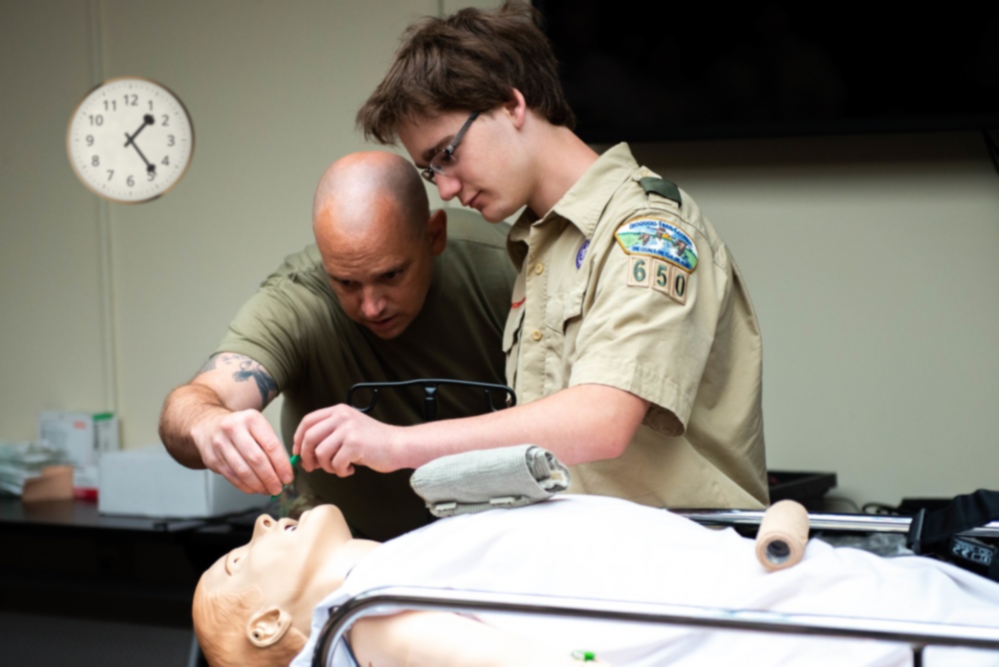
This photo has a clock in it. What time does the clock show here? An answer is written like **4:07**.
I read **1:24**
